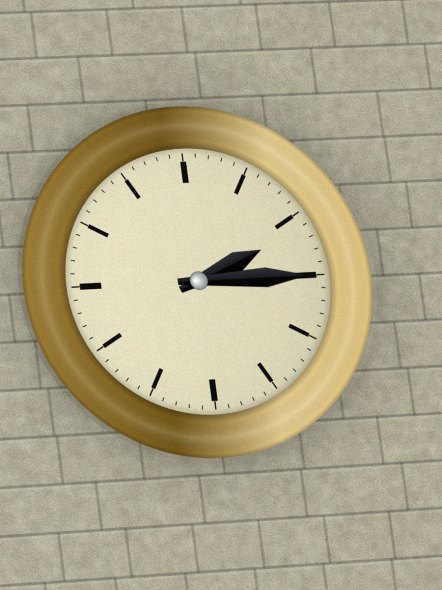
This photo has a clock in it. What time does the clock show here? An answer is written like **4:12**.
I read **2:15**
